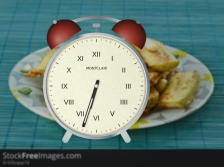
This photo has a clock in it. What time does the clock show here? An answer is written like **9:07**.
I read **6:33**
